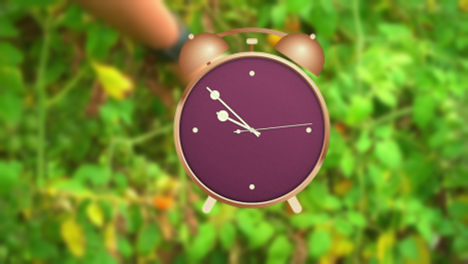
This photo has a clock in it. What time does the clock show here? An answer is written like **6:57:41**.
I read **9:52:14**
